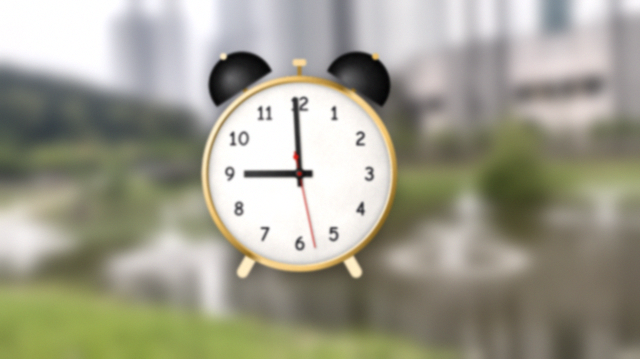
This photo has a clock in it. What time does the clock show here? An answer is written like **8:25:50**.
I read **8:59:28**
